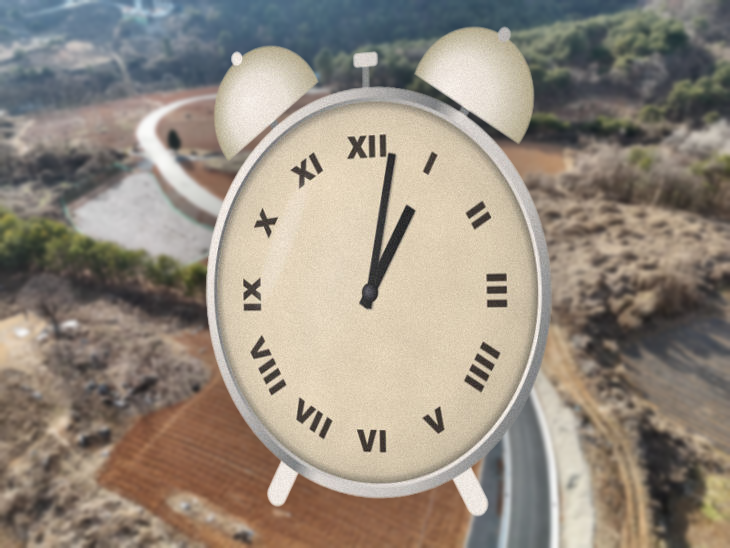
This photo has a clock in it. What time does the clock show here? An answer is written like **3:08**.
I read **1:02**
